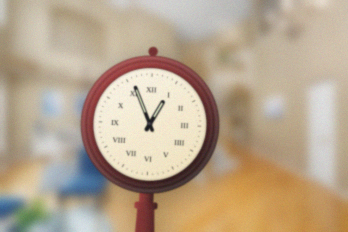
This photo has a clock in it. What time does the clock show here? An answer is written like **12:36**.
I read **12:56**
